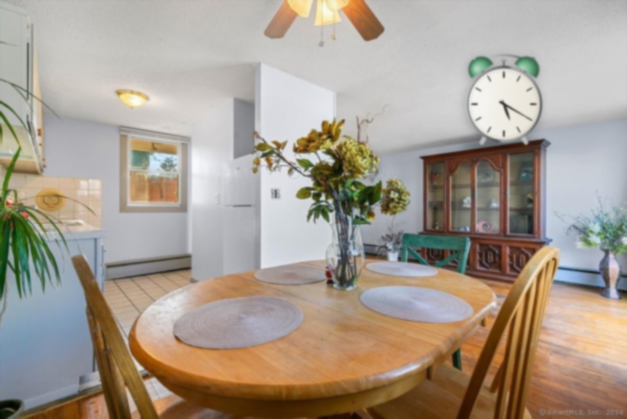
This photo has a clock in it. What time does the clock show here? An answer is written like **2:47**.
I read **5:20**
